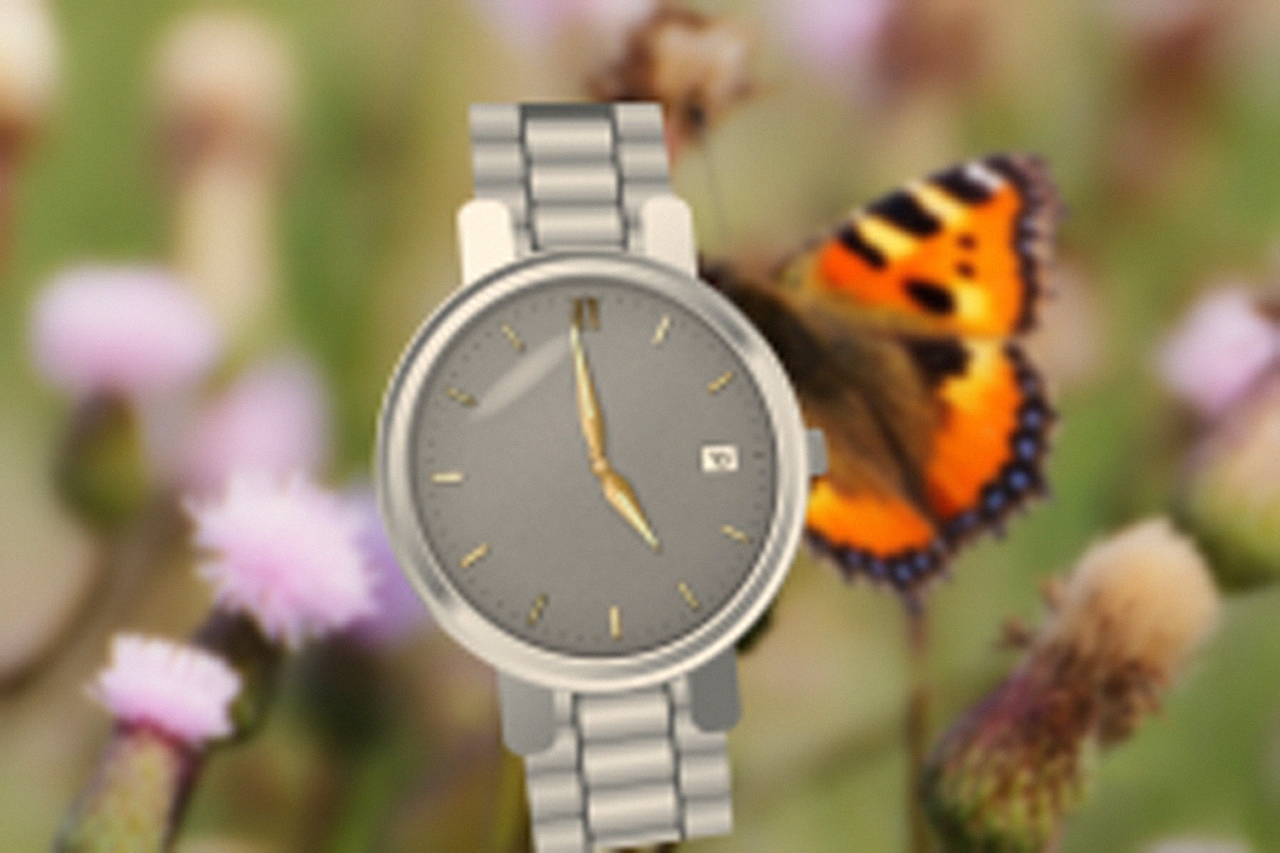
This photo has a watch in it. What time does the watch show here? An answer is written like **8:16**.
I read **4:59**
